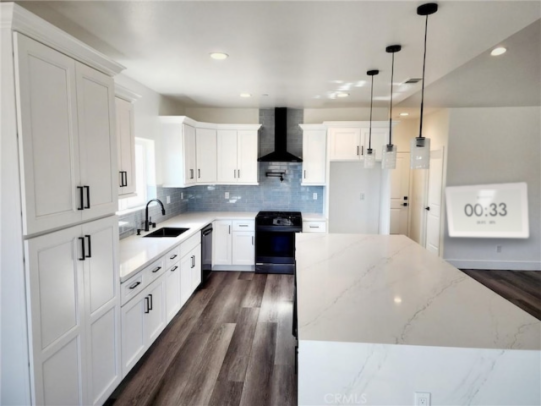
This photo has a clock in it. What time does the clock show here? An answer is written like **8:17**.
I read **0:33**
